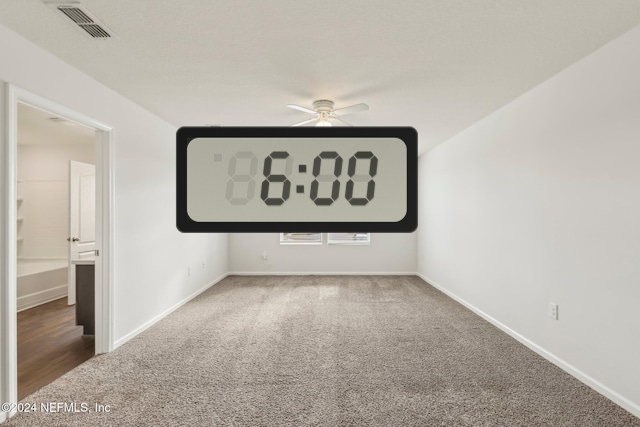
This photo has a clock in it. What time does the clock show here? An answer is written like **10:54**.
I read **6:00**
